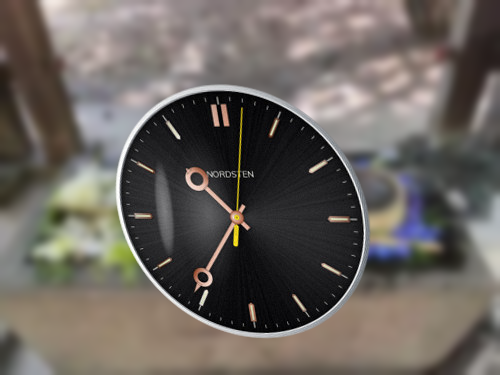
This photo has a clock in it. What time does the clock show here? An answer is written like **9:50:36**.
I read **10:36:02**
